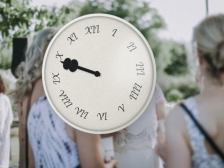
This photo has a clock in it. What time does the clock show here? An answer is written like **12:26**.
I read **9:49**
